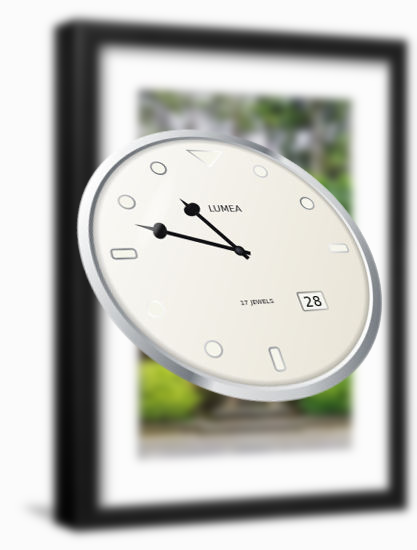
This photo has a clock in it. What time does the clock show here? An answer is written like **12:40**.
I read **10:48**
